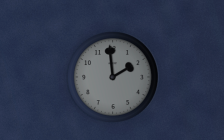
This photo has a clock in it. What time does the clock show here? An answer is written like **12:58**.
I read **1:59**
